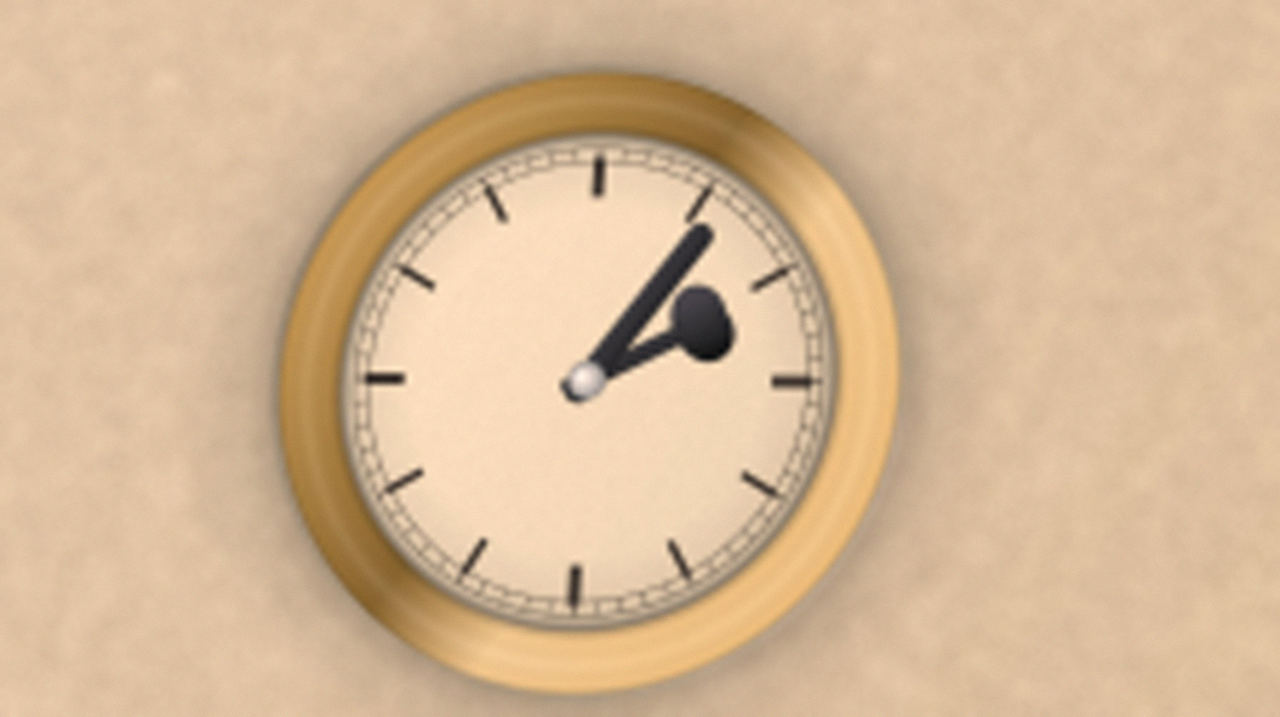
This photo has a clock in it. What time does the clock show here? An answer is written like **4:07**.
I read **2:06**
